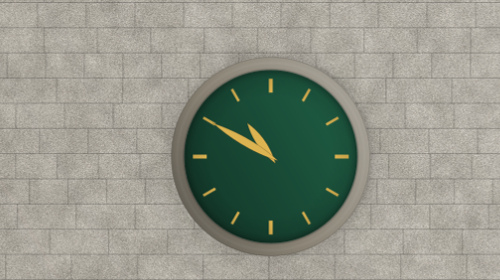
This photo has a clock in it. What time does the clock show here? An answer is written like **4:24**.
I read **10:50**
